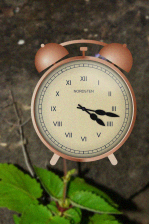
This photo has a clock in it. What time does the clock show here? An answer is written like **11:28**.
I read **4:17**
